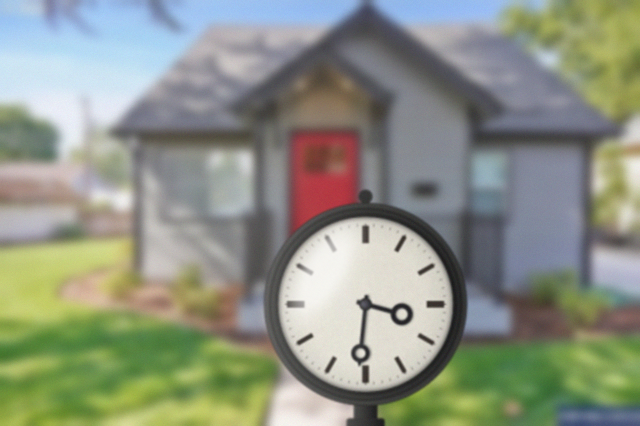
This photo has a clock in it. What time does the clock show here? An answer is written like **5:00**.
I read **3:31**
